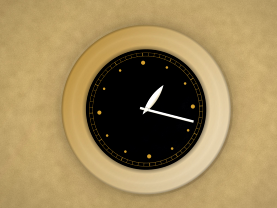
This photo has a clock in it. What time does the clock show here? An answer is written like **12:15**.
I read **1:18**
